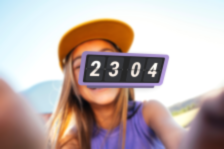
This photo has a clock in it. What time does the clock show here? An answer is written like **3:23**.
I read **23:04**
